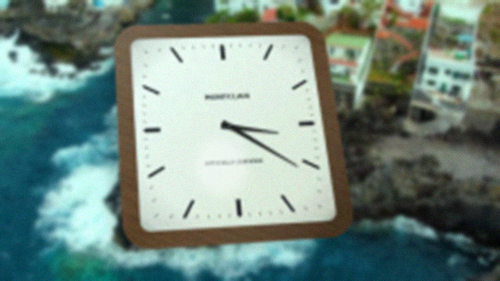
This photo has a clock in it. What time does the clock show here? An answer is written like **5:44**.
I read **3:21**
